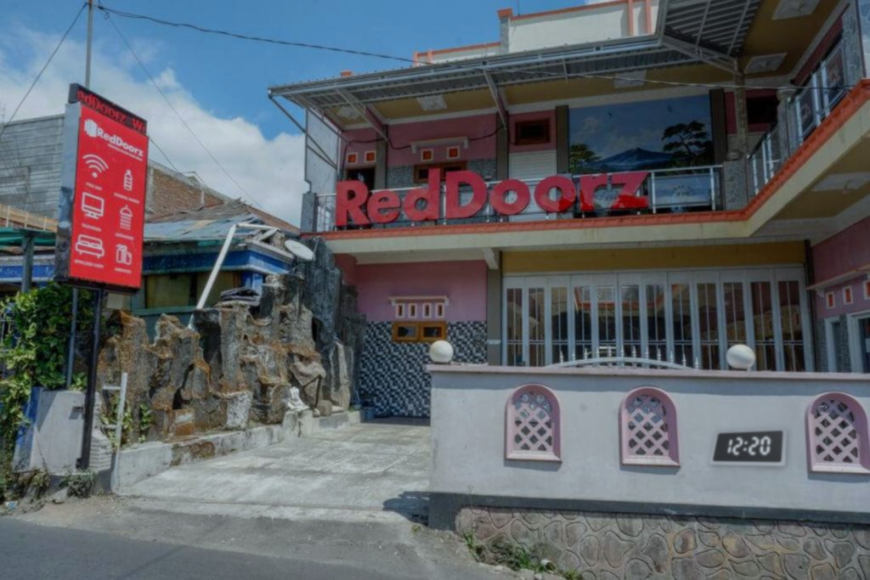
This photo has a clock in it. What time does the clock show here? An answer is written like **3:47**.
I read **12:20**
